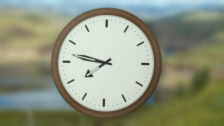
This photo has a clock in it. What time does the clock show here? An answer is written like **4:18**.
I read **7:47**
